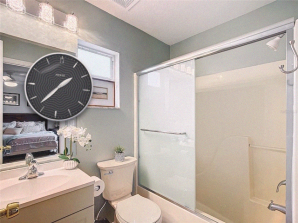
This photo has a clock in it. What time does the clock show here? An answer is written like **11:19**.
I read **1:37**
